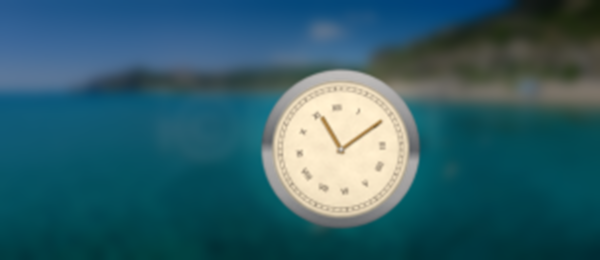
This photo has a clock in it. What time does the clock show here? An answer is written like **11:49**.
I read **11:10**
